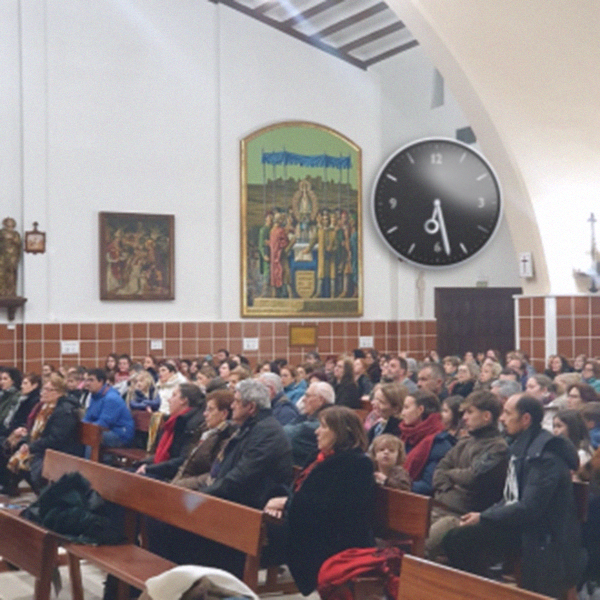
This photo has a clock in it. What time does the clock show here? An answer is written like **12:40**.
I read **6:28**
